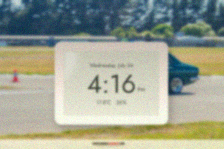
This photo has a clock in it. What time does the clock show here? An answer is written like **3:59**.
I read **4:16**
